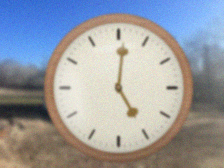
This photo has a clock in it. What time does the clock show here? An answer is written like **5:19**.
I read **5:01**
